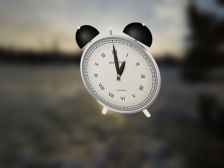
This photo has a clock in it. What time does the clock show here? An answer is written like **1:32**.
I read **1:00**
